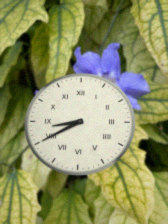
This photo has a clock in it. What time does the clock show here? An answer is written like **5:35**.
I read **8:40**
